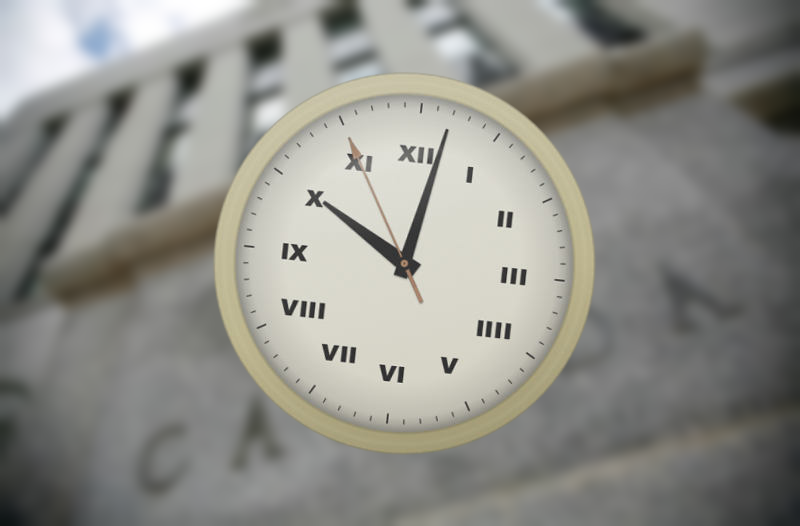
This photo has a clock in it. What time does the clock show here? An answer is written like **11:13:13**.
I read **10:01:55**
